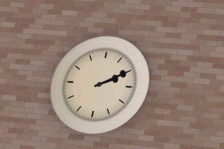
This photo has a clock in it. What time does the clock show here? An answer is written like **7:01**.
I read **2:10**
